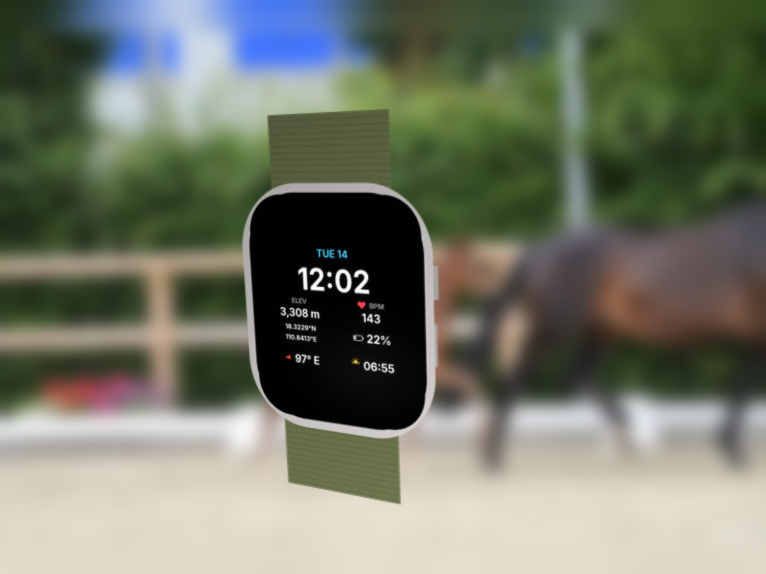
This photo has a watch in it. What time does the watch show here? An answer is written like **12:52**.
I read **12:02**
